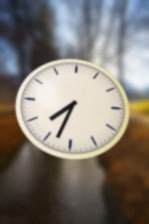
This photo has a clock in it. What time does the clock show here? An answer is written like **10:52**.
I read **7:33**
